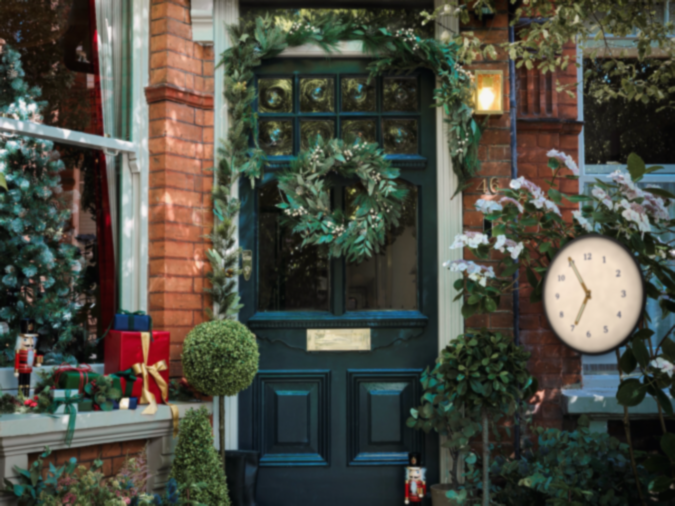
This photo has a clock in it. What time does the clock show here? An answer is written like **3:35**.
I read **6:55**
